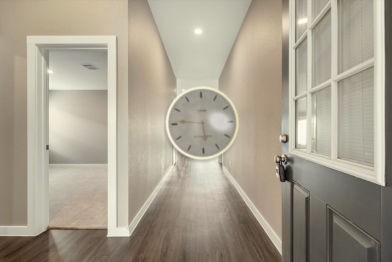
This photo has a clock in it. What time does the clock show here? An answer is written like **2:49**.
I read **5:46**
